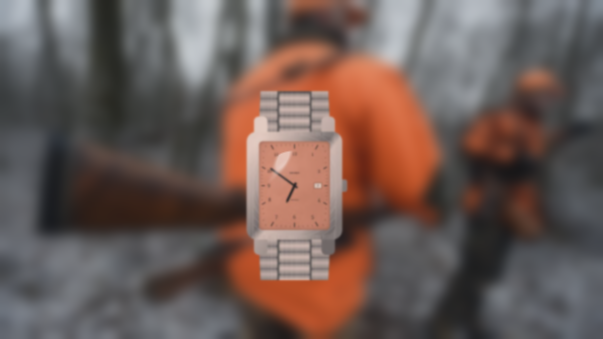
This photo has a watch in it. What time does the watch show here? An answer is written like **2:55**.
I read **6:51**
